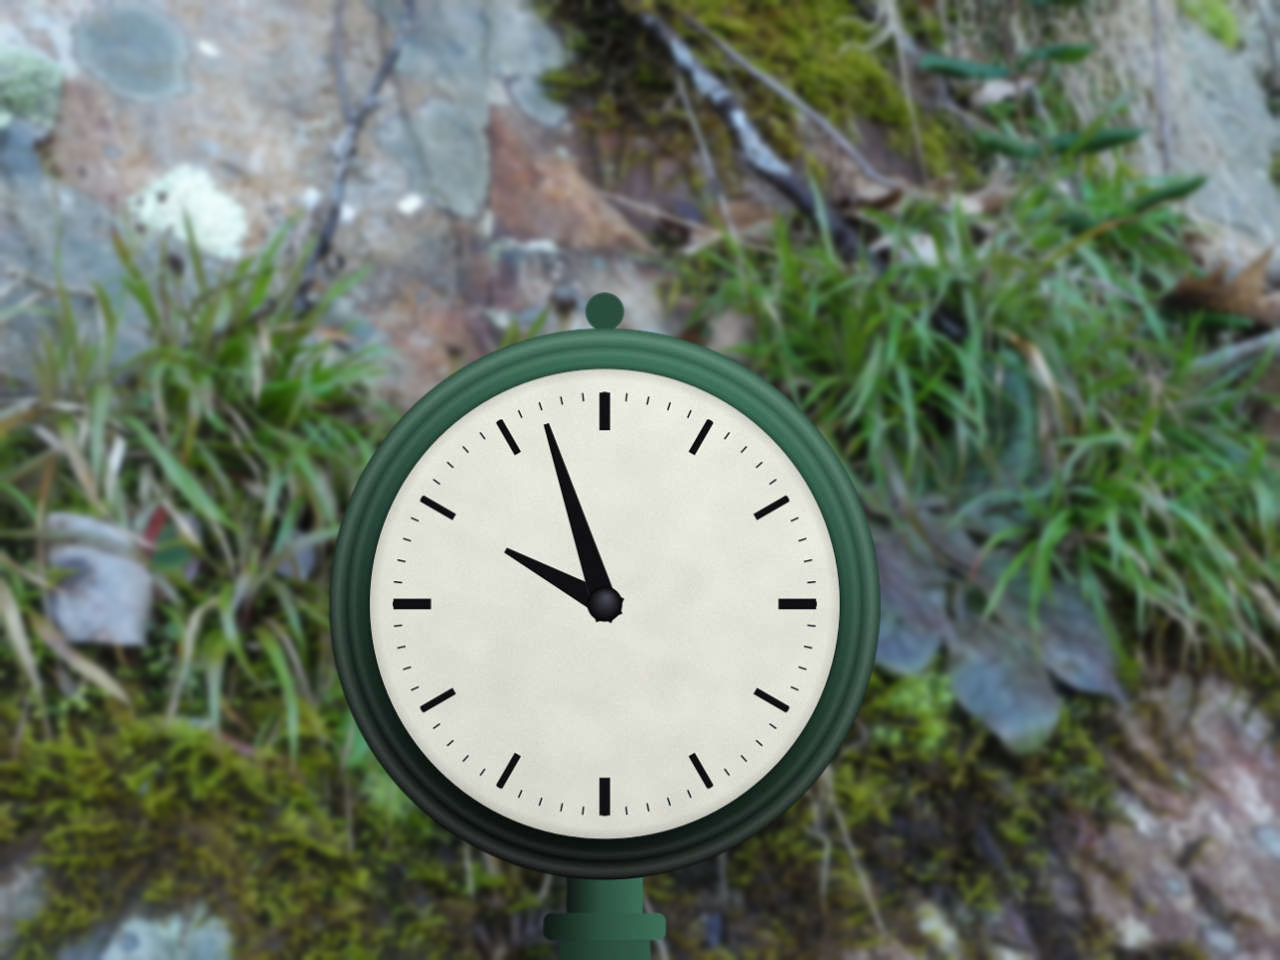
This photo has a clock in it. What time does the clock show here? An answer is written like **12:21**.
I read **9:57**
